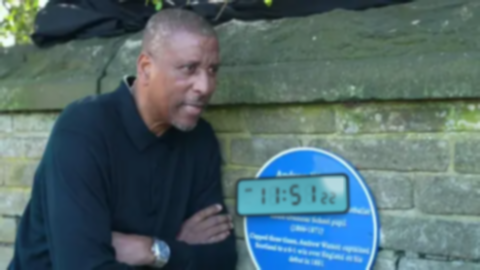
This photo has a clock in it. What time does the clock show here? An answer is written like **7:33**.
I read **11:51**
